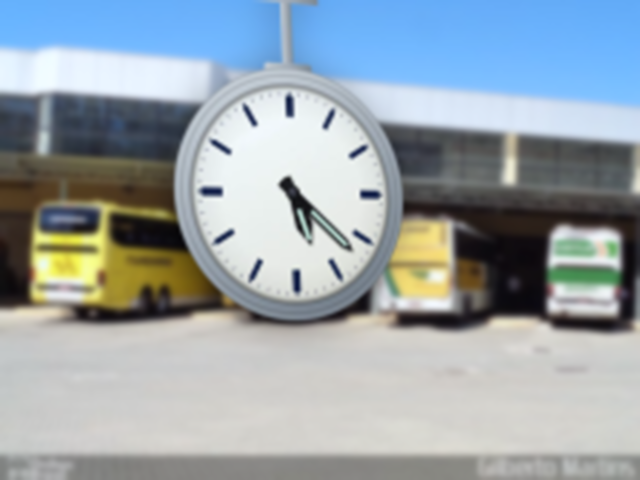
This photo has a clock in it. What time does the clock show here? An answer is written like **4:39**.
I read **5:22**
